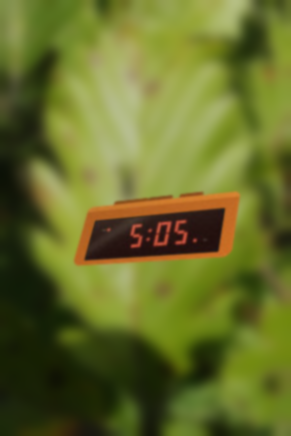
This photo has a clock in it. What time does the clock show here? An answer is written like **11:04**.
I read **5:05**
